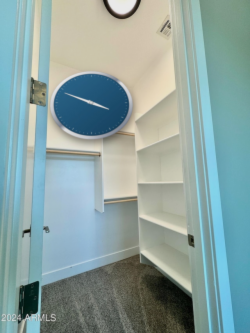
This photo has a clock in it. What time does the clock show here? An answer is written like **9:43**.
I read **3:49**
